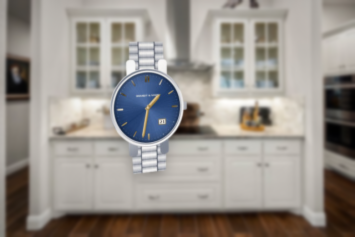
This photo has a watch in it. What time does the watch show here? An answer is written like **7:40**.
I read **1:32**
